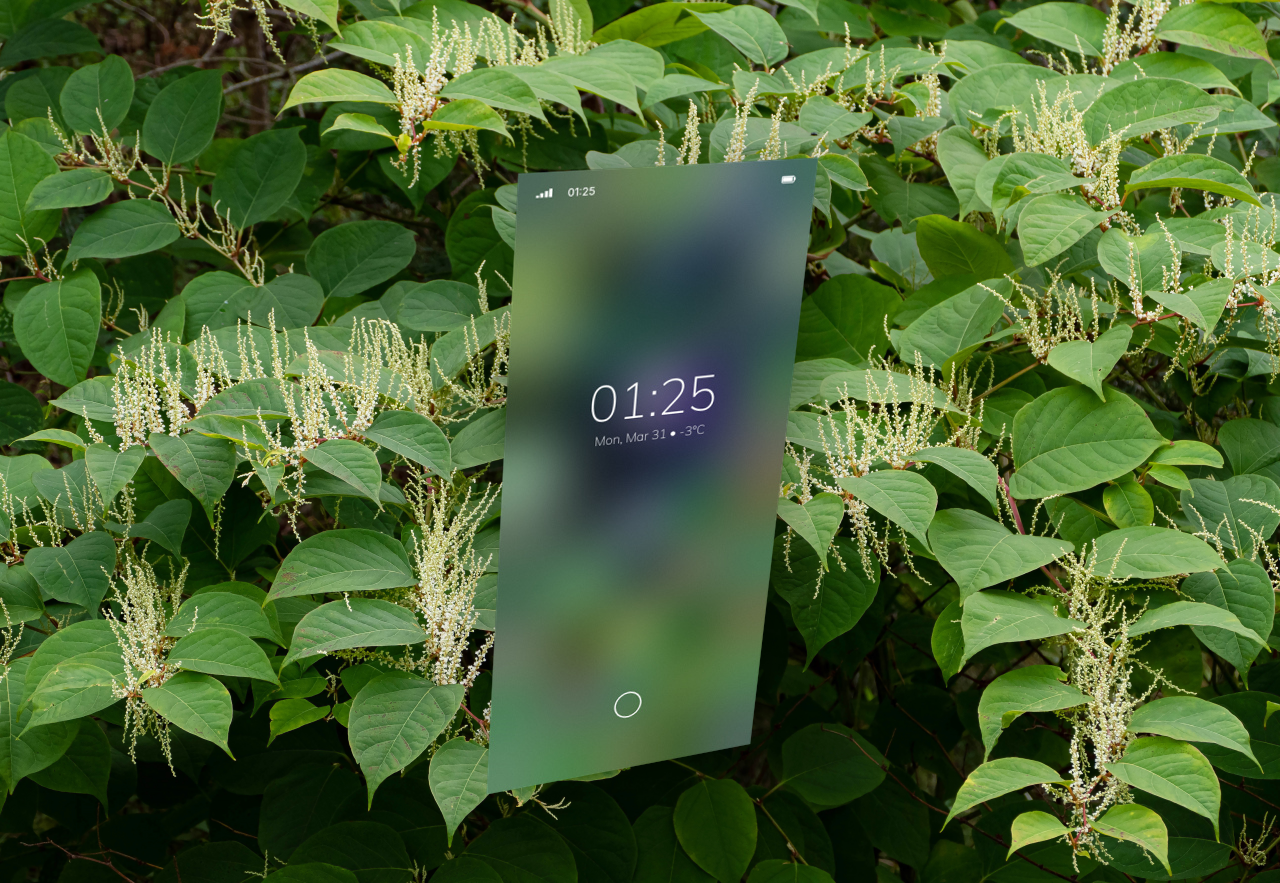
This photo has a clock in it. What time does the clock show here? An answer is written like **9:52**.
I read **1:25**
